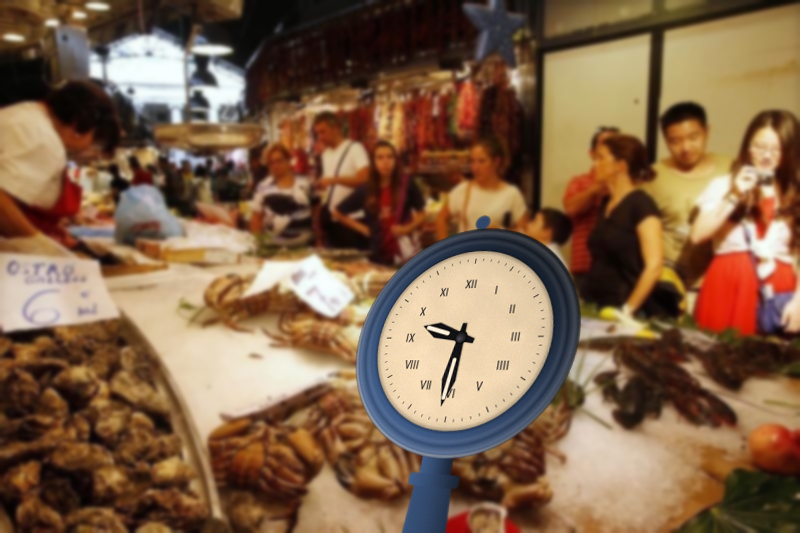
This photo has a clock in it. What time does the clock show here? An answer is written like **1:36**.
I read **9:31**
